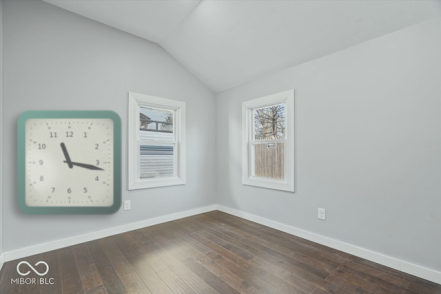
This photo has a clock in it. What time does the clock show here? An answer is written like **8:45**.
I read **11:17**
